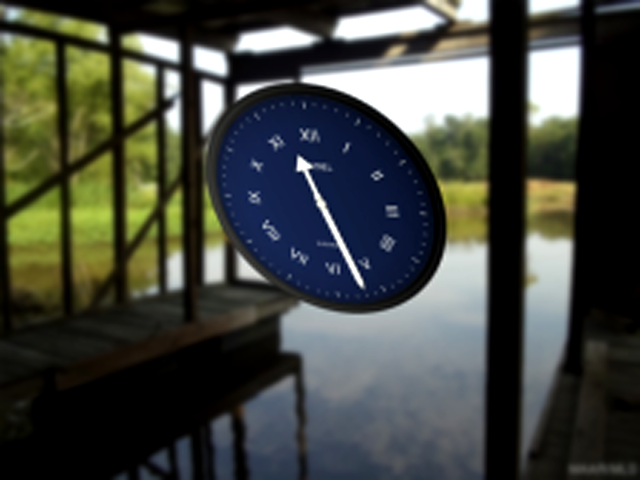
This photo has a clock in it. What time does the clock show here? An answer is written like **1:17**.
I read **11:27**
